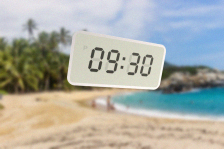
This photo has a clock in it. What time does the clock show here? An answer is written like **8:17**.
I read **9:30**
